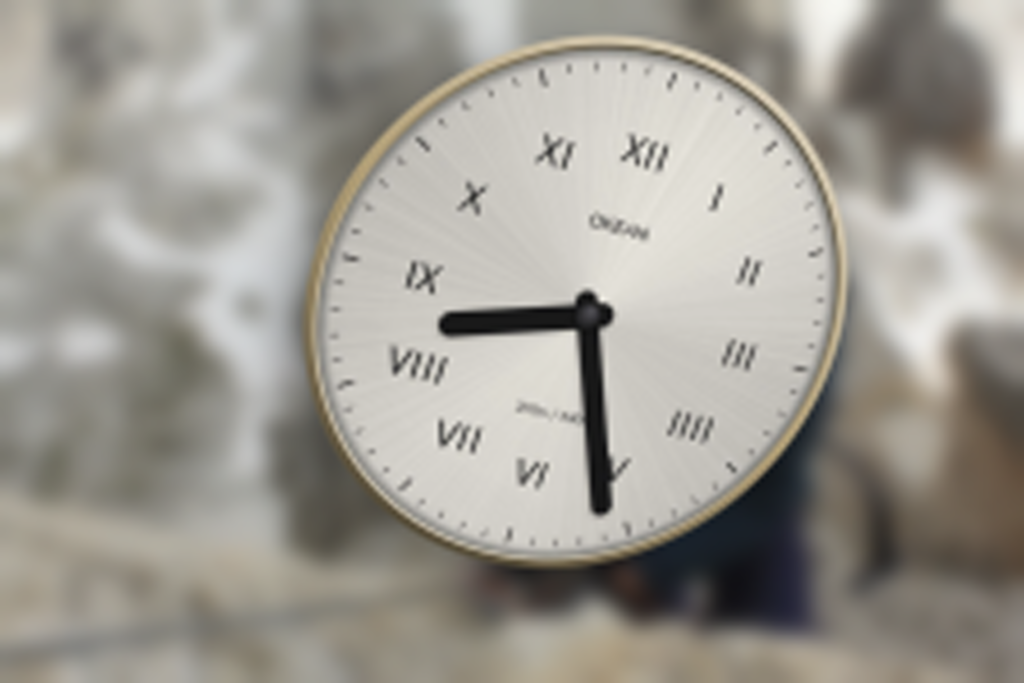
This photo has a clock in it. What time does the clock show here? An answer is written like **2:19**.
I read **8:26**
